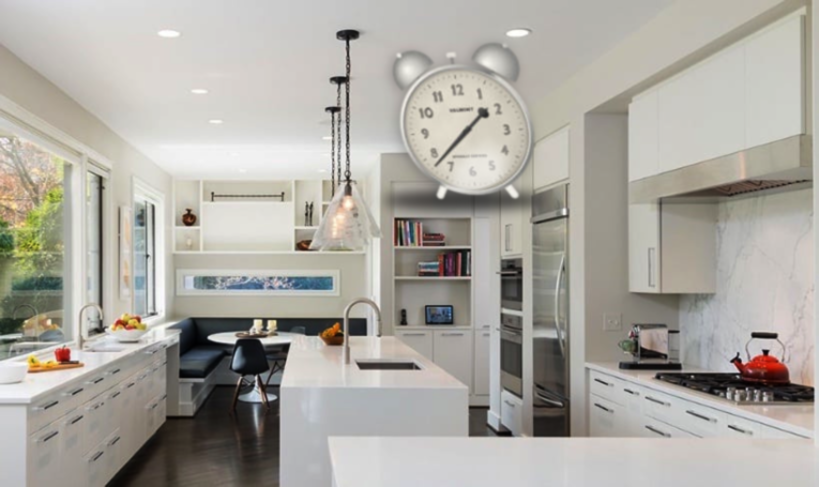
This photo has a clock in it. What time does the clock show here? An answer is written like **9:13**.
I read **1:38**
